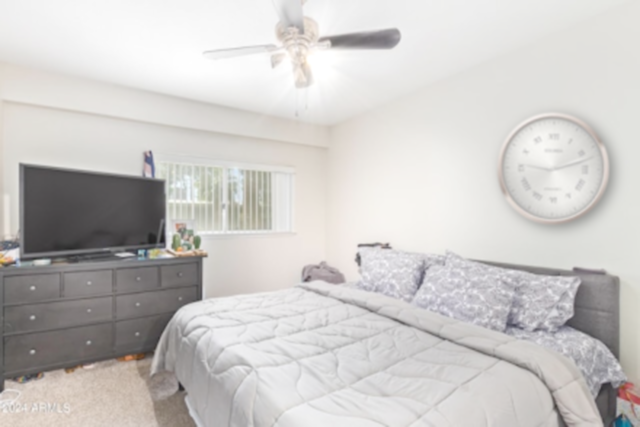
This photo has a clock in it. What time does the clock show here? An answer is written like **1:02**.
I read **9:12**
